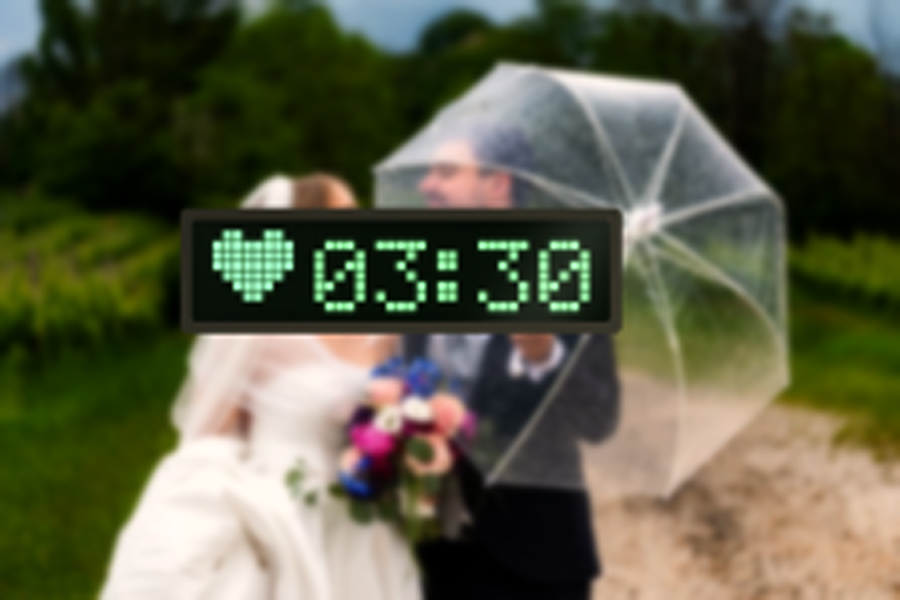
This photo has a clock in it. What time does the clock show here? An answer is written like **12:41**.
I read **3:30**
